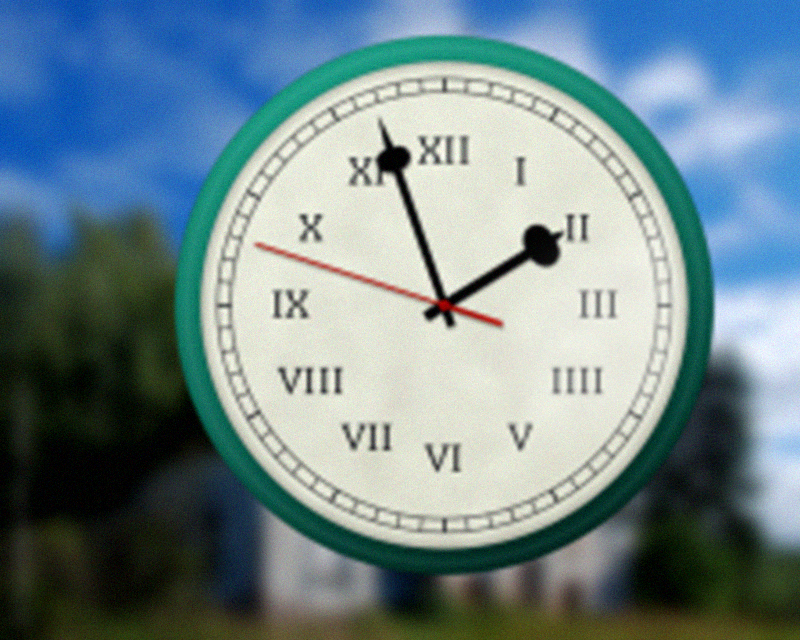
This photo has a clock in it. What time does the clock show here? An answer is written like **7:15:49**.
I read **1:56:48**
